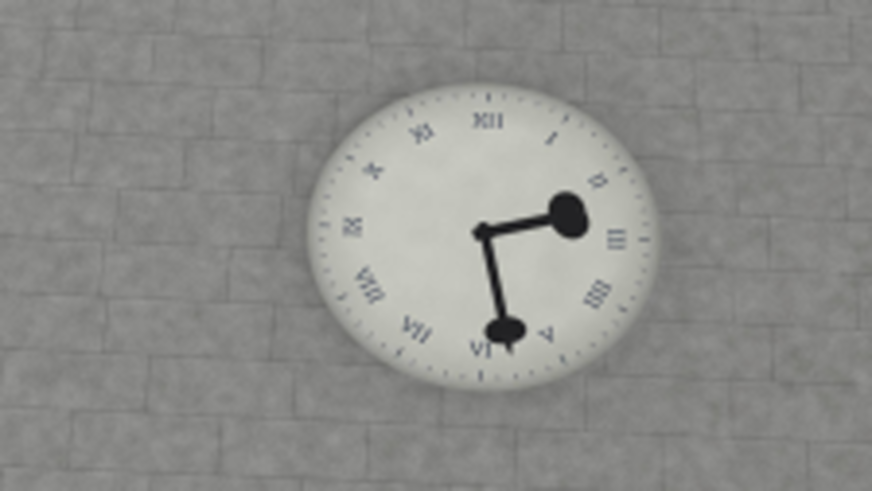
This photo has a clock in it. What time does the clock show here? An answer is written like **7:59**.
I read **2:28**
